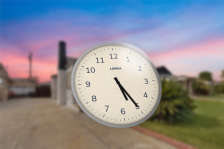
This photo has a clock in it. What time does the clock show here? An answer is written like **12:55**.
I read **5:25**
